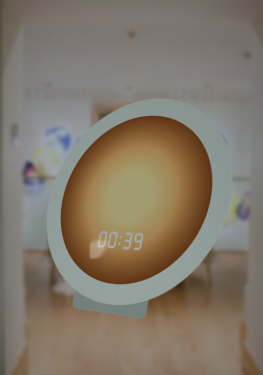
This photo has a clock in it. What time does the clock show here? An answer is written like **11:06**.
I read **0:39**
